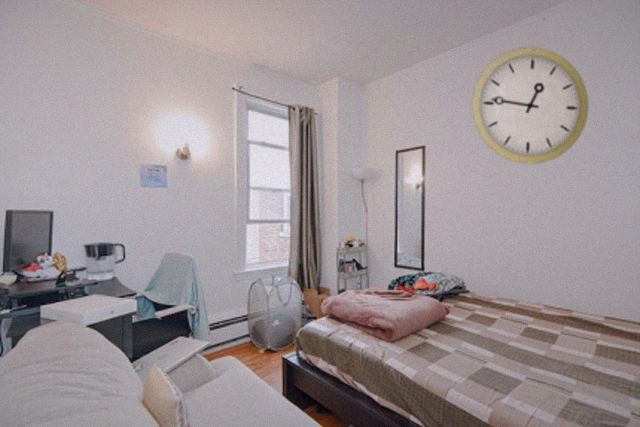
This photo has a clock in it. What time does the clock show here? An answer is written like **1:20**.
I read **12:46**
